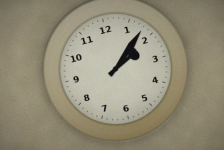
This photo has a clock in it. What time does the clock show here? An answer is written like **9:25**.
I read **2:08**
